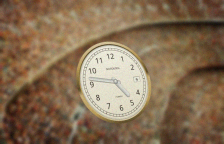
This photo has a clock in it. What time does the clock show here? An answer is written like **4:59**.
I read **4:47**
